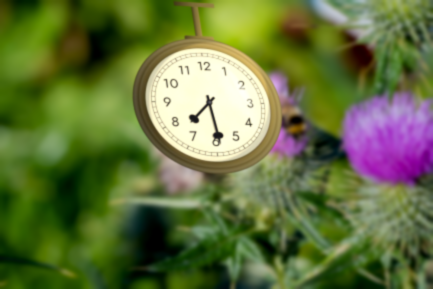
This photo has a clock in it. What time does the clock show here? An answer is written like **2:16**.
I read **7:29**
